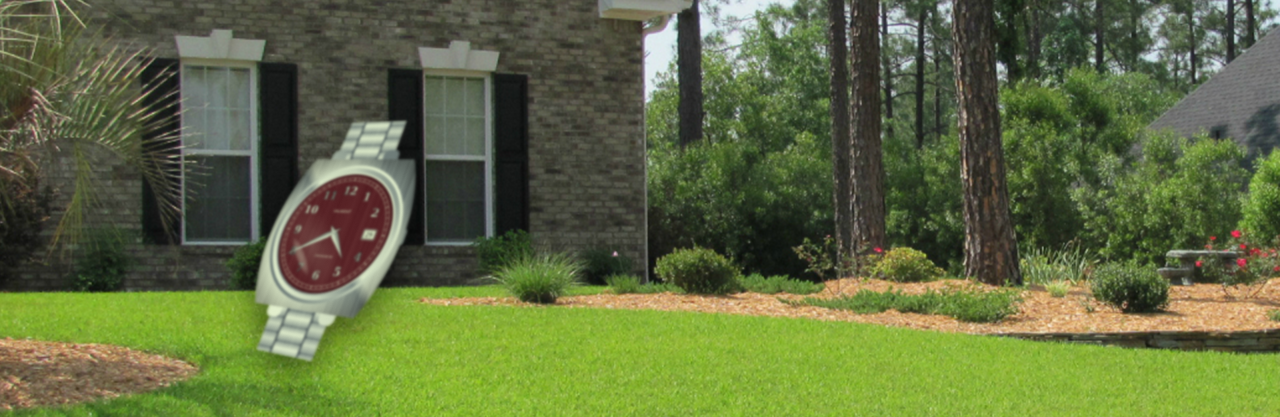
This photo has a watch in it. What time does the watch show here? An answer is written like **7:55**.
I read **4:40**
